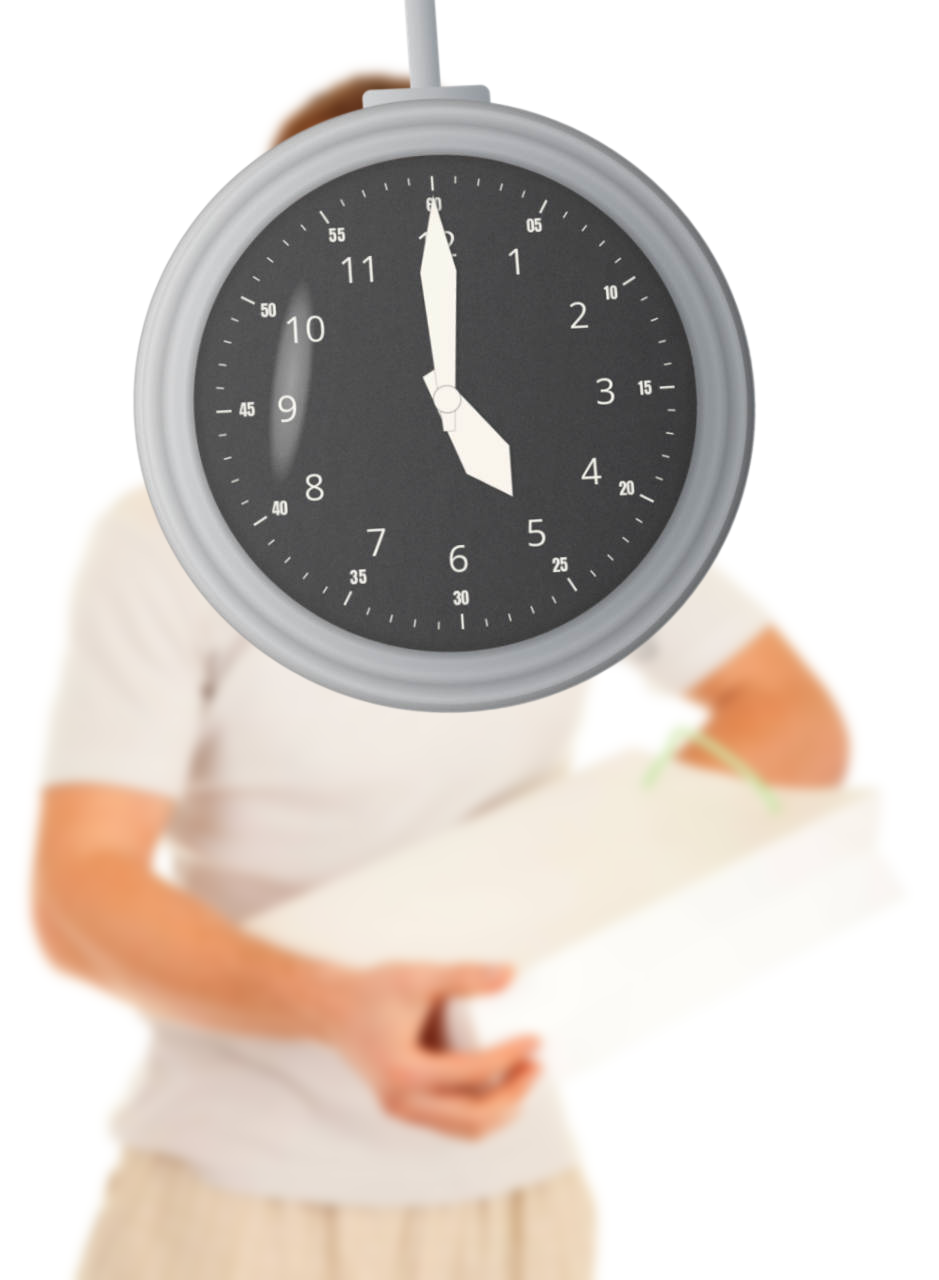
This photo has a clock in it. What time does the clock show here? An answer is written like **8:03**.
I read **5:00**
